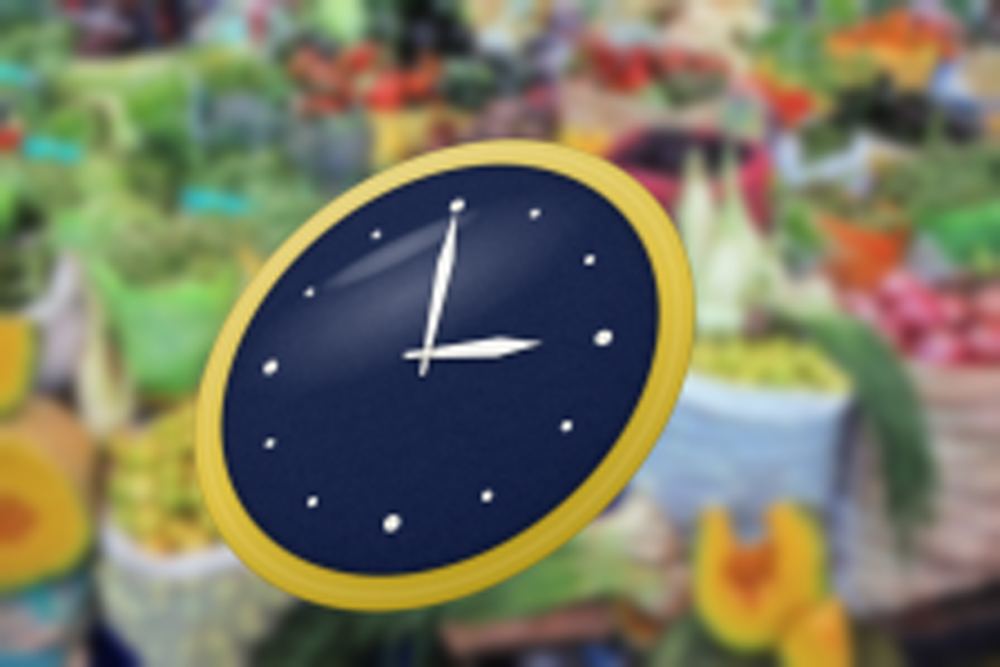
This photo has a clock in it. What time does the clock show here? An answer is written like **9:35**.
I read **3:00**
